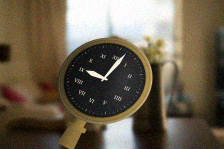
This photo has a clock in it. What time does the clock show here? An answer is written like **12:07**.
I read **9:02**
